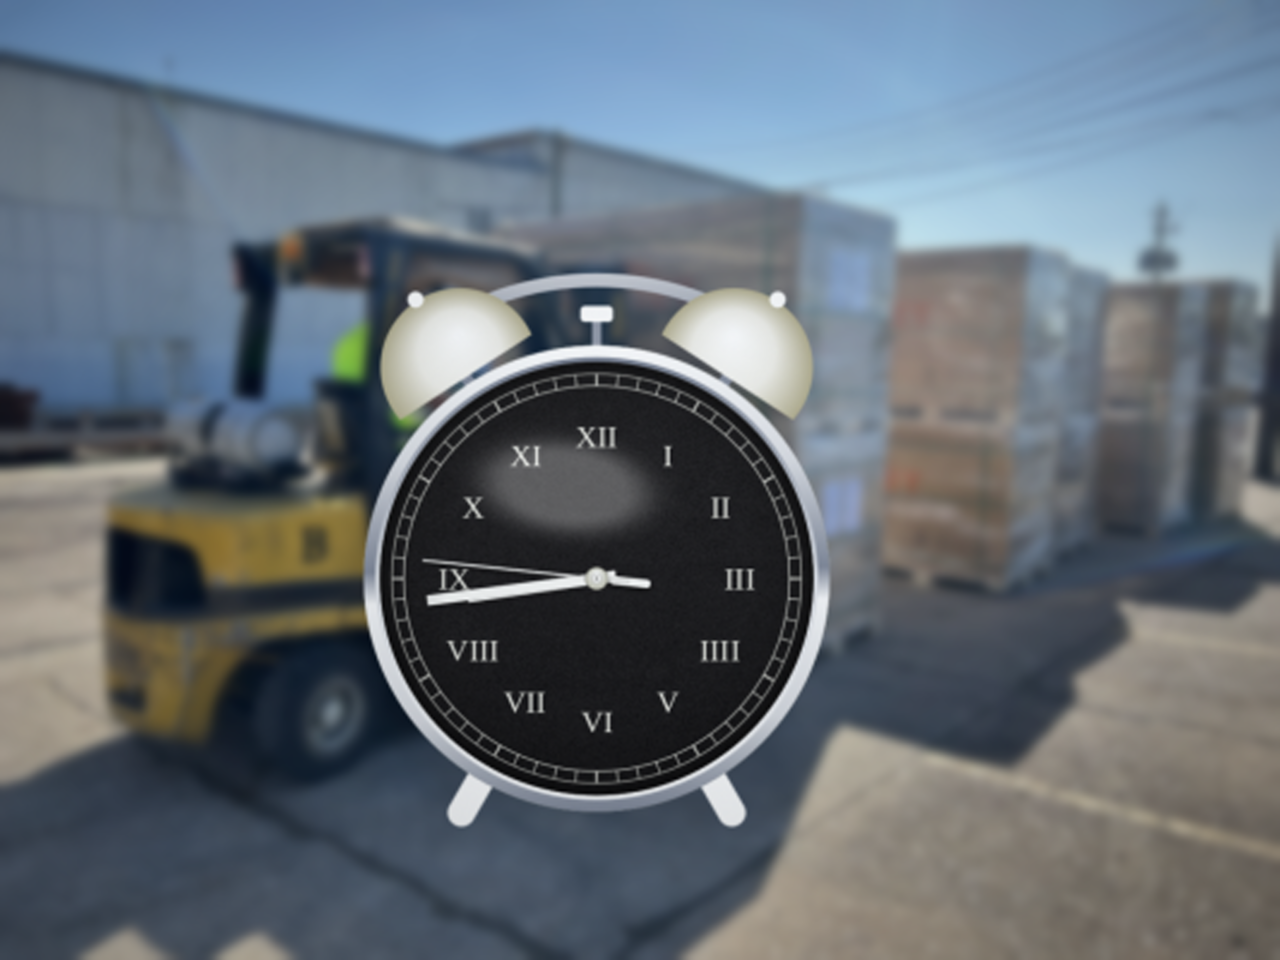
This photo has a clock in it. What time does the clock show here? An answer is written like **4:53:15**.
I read **8:43:46**
